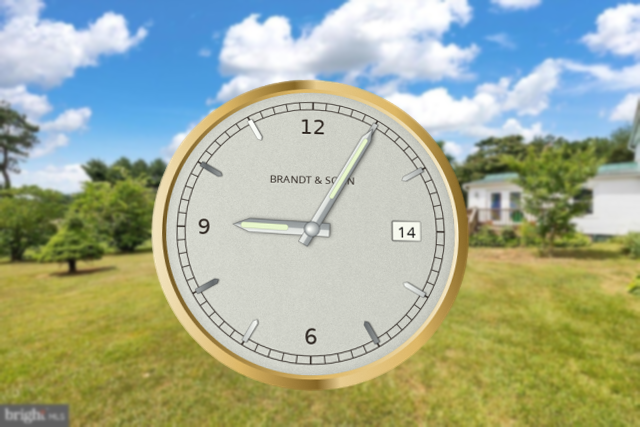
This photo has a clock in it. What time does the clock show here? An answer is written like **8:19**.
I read **9:05**
